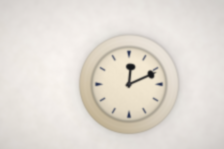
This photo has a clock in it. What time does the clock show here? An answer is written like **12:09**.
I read **12:11**
